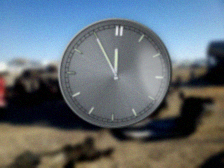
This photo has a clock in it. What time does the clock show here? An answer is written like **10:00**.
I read **11:55**
